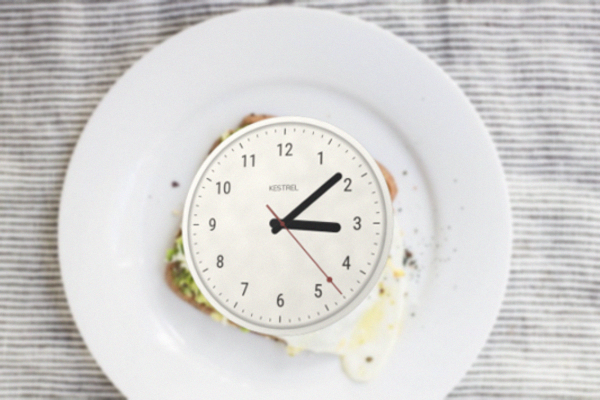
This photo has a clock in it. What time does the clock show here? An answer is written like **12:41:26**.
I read **3:08:23**
